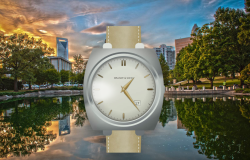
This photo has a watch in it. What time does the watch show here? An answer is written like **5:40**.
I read **1:24**
